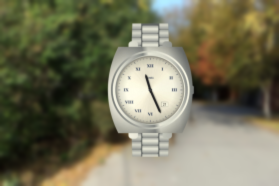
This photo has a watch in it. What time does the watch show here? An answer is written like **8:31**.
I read **11:26**
